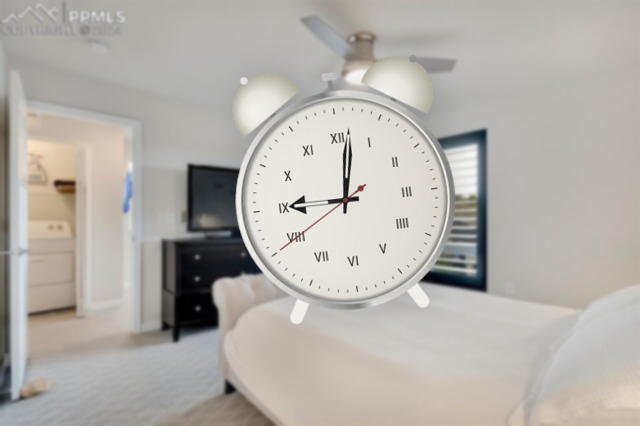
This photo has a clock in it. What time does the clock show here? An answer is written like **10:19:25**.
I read **9:01:40**
